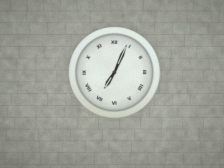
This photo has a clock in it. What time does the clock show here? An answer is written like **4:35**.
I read **7:04**
